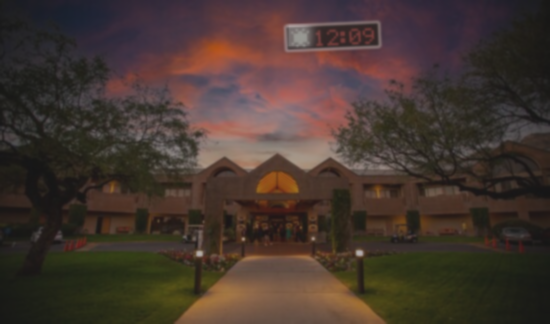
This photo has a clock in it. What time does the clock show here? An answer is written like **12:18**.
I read **12:09**
